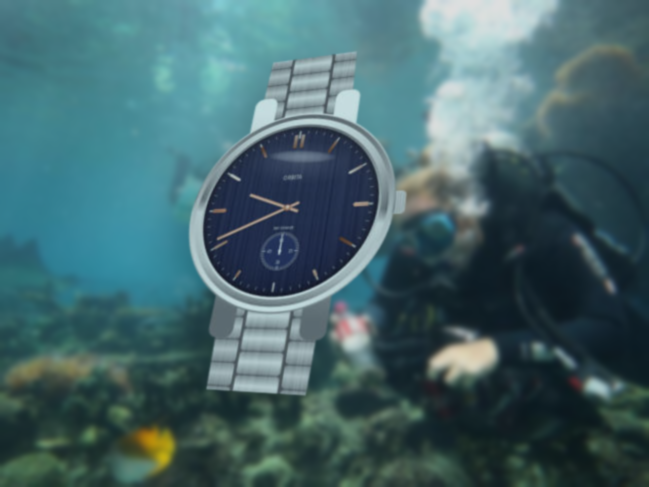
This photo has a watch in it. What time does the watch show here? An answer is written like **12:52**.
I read **9:41**
